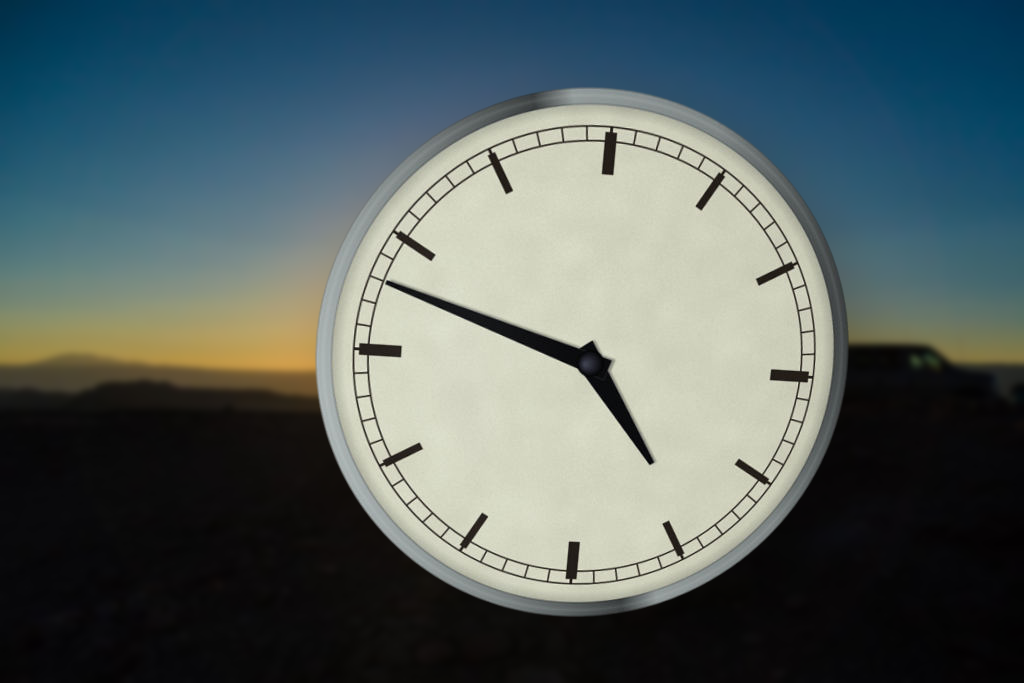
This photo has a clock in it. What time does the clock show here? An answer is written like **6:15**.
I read **4:48**
